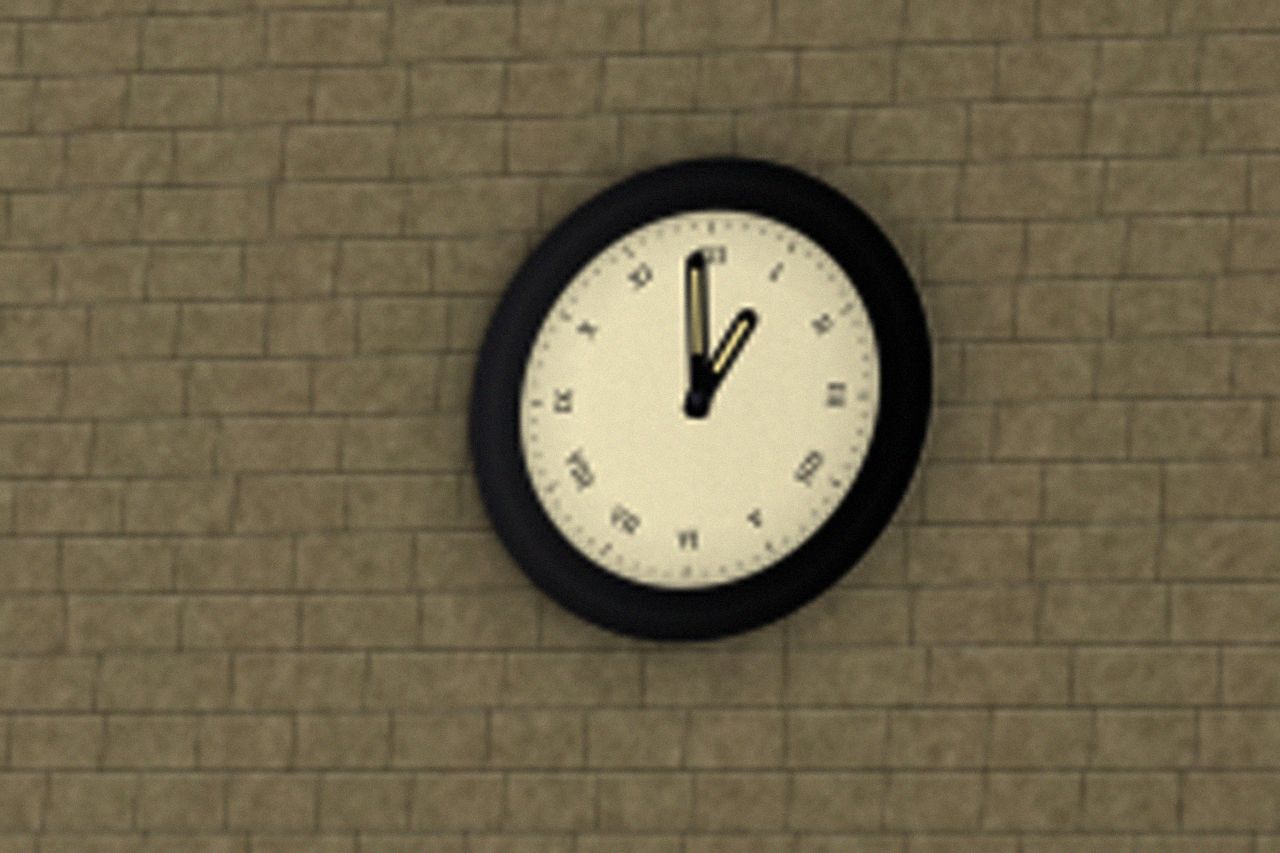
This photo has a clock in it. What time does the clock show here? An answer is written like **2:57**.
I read **12:59**
